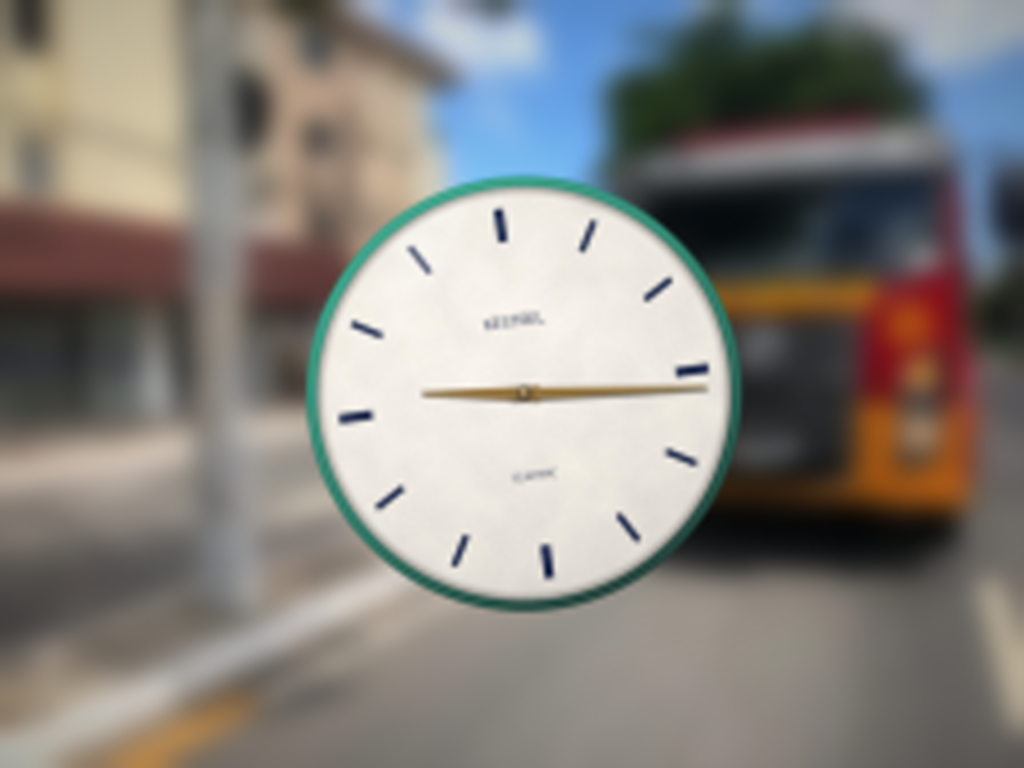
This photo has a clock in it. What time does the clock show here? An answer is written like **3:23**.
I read **9:16**
